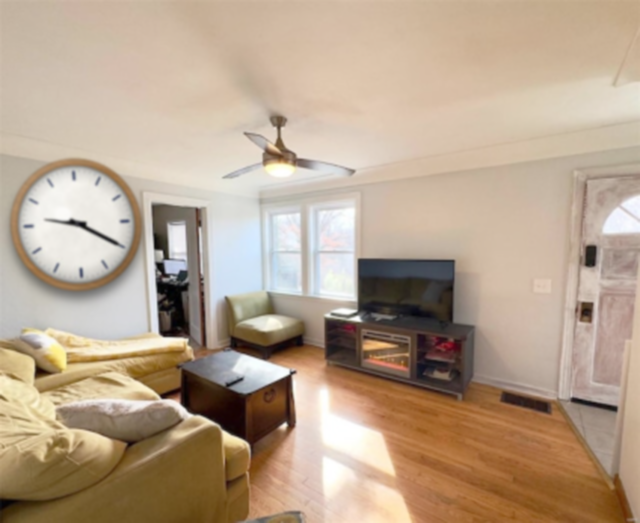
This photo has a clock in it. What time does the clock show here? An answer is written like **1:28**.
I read **9:20**
